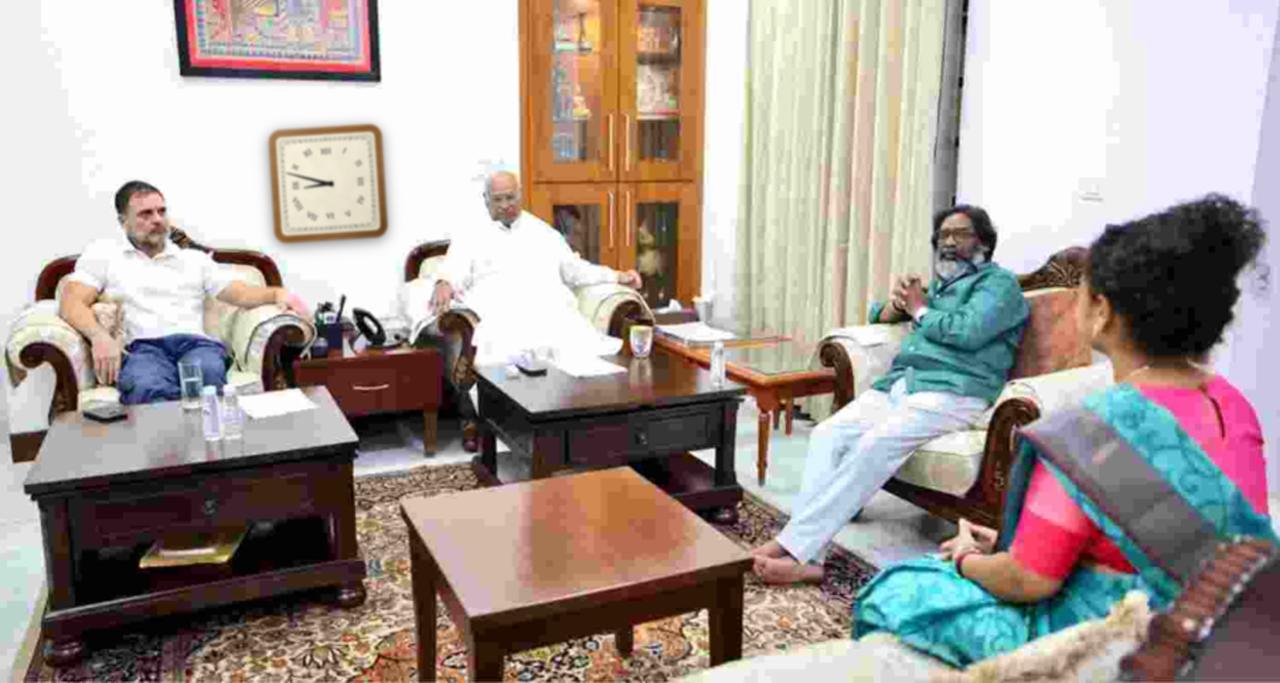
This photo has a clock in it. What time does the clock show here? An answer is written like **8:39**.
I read **8:48**
